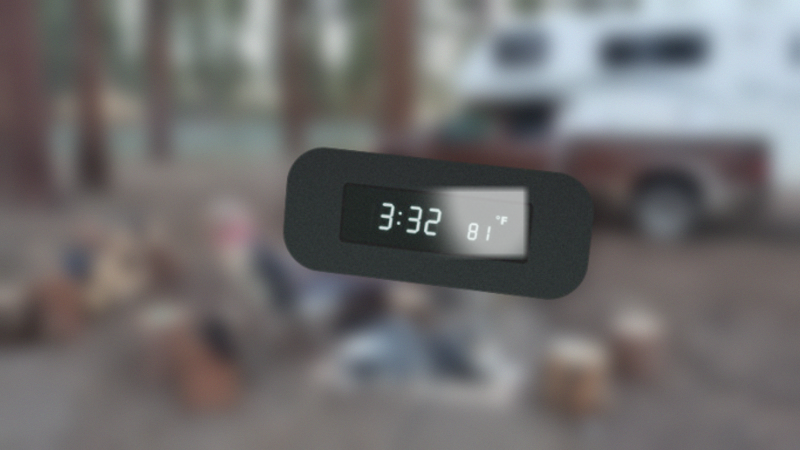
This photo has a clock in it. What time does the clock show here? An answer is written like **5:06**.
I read **3:32**
